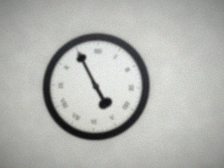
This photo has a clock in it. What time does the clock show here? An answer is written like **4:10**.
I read **4:55**
